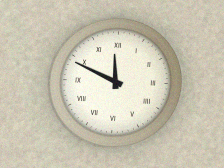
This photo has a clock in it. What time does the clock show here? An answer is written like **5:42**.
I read **11:49**
